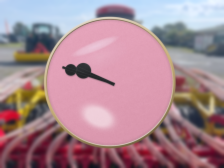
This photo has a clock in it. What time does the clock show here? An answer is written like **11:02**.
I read **9:48**
